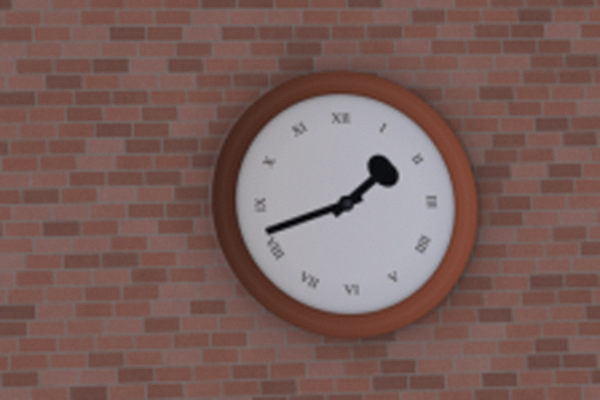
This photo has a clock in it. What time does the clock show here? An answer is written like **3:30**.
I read **1:42**
